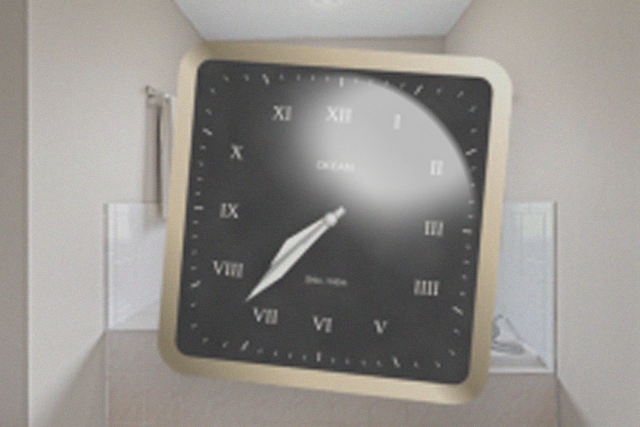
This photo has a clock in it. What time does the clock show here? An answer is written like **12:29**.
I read **7:37**
